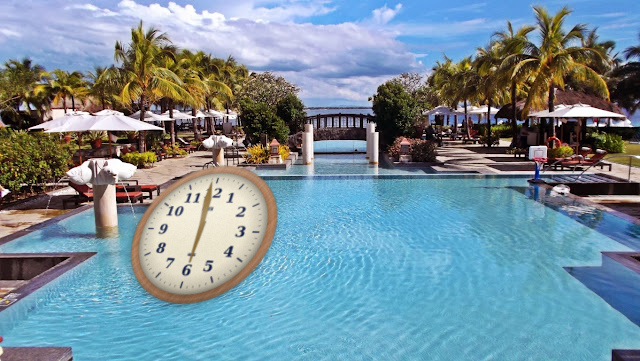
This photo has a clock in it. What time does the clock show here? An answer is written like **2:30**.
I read **5:59**
